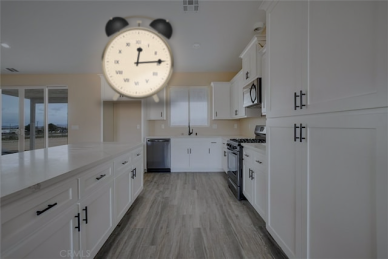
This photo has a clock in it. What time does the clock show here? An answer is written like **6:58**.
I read **12:14**
